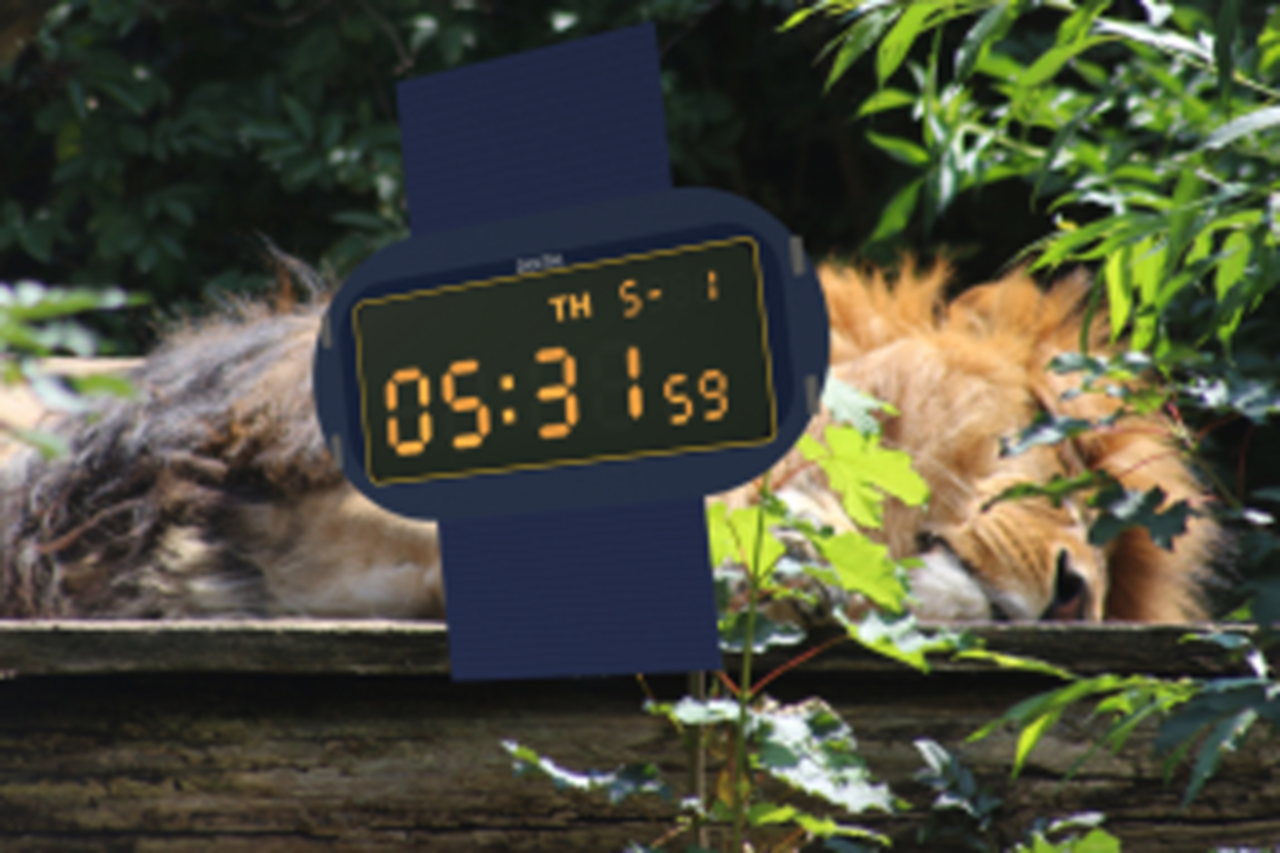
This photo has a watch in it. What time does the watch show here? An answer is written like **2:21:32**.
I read **5:31:59**
